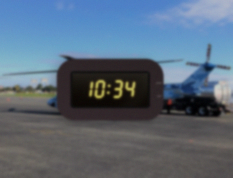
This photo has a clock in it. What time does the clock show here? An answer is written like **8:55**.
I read **10:34**
